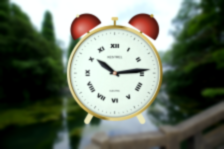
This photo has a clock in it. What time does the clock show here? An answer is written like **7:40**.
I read **10:14**
